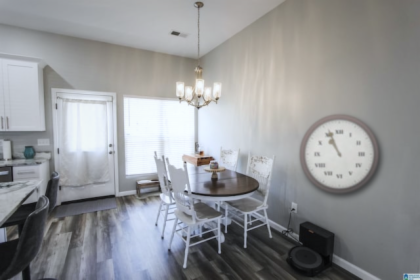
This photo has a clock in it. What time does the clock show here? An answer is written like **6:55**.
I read **10:56**
